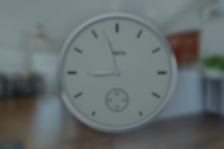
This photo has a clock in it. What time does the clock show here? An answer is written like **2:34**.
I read **8:57**
